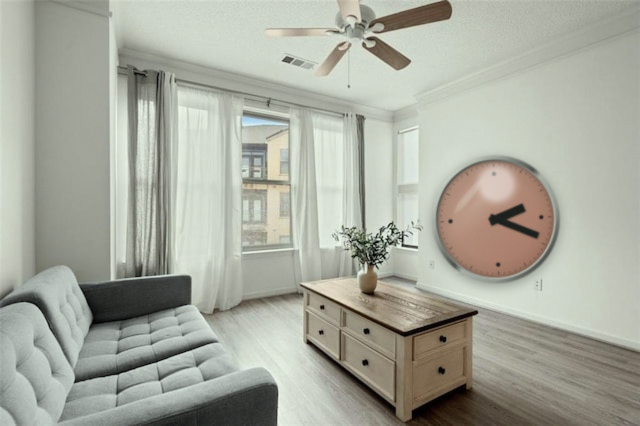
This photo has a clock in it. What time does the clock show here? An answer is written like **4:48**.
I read **2:19**
